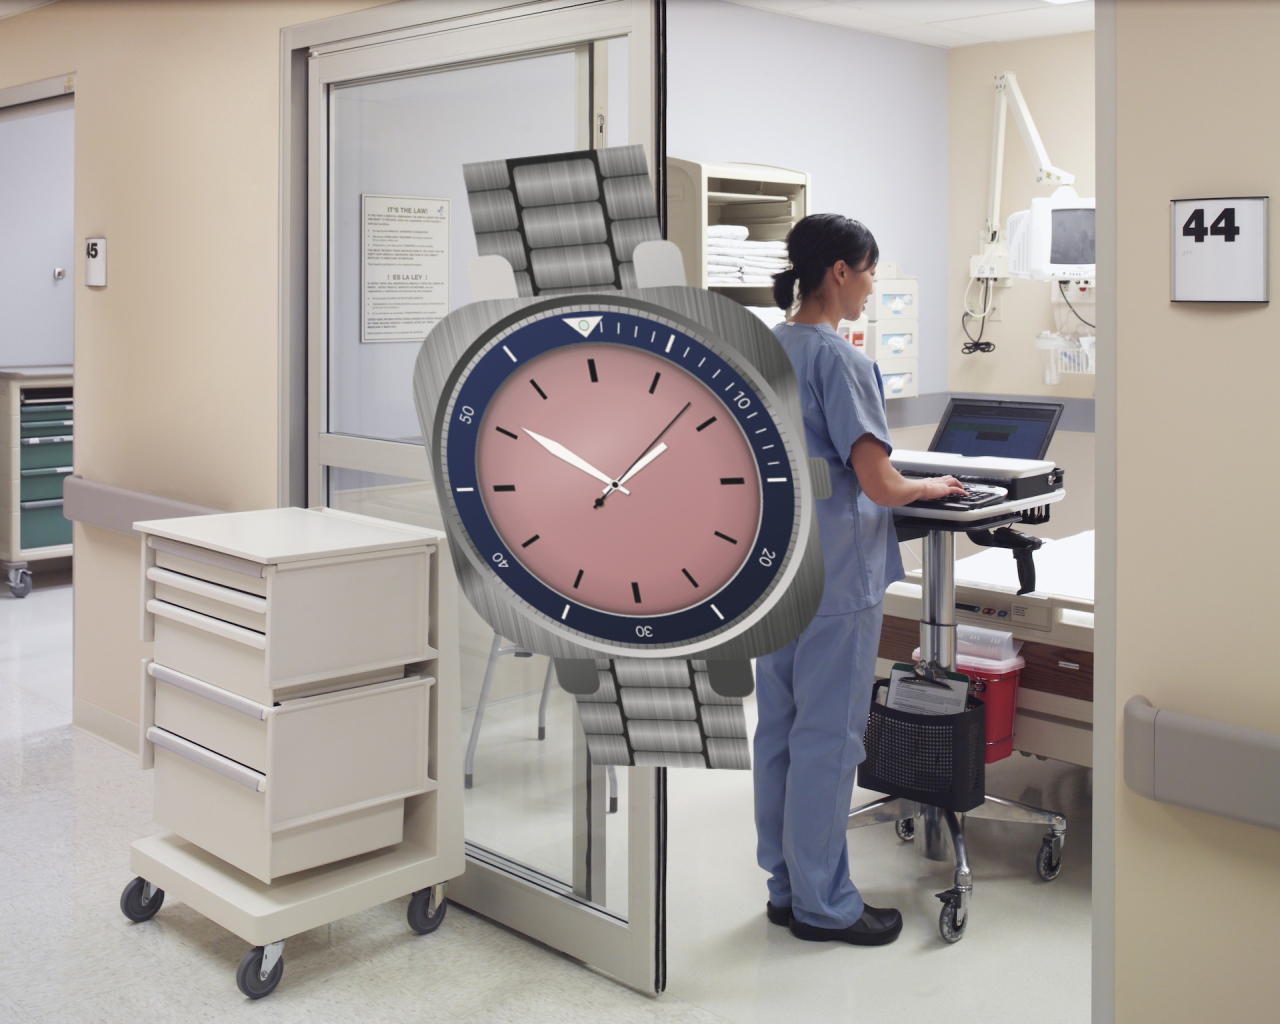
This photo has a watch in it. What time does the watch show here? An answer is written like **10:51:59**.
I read **1:51:08**
